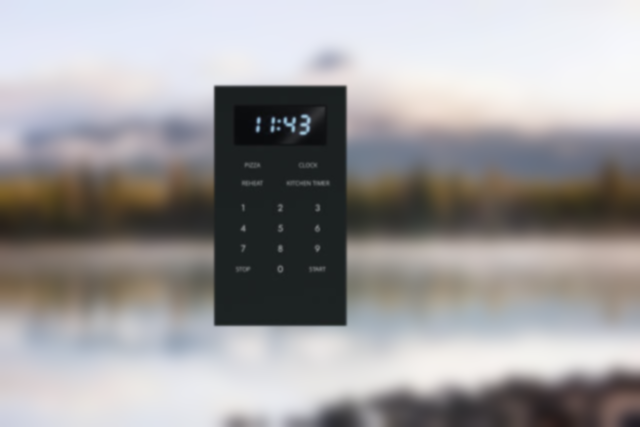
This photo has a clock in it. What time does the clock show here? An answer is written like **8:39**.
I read **11:43**
